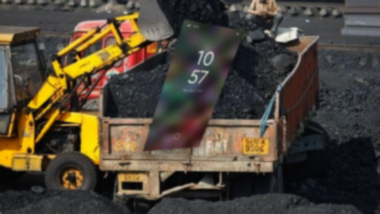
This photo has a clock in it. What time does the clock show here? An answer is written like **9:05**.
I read **10:57**
